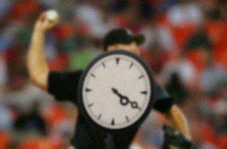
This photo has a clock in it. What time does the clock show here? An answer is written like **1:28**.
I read **4:20**
